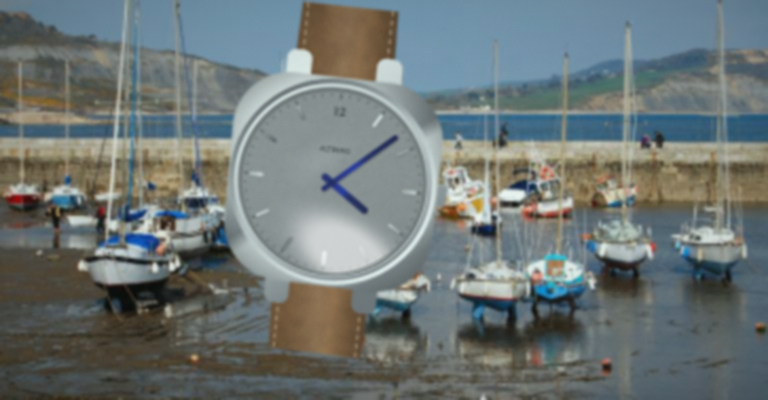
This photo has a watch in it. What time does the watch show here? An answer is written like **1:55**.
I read **4:08**
